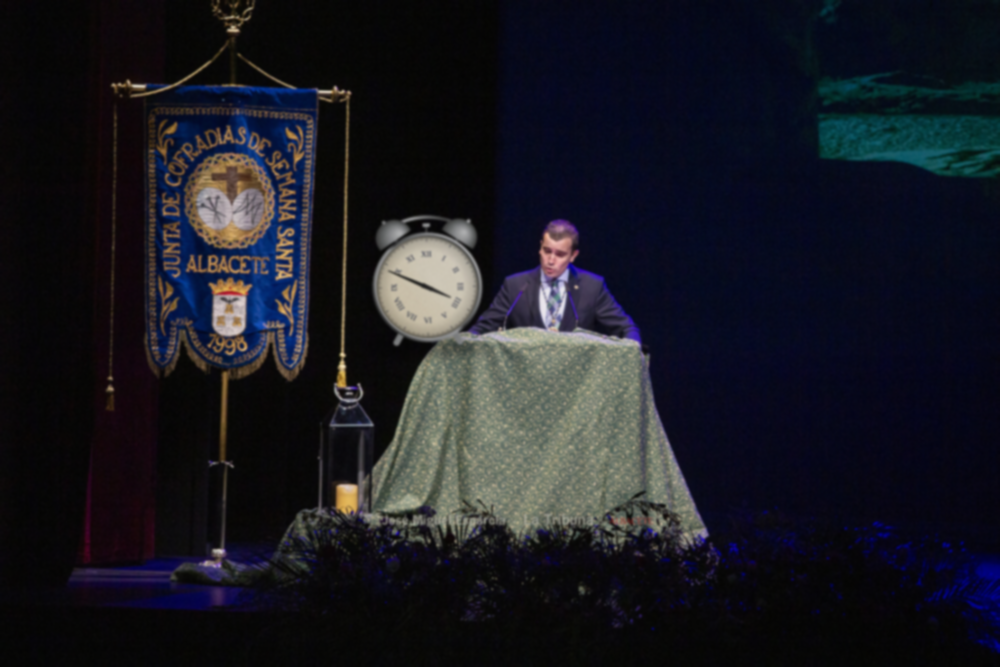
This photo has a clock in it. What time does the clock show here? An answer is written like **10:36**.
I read **3:49**
